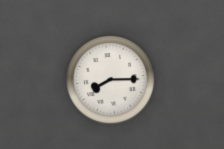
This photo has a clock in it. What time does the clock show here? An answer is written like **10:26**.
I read **8:16**
